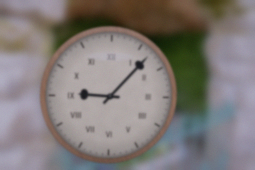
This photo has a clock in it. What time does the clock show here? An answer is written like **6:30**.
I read **9:07**
